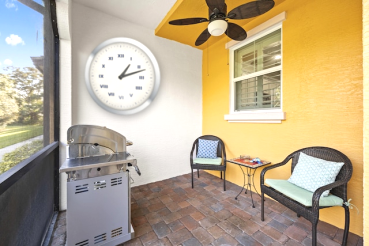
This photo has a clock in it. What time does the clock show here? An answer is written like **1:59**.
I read **1:12**
